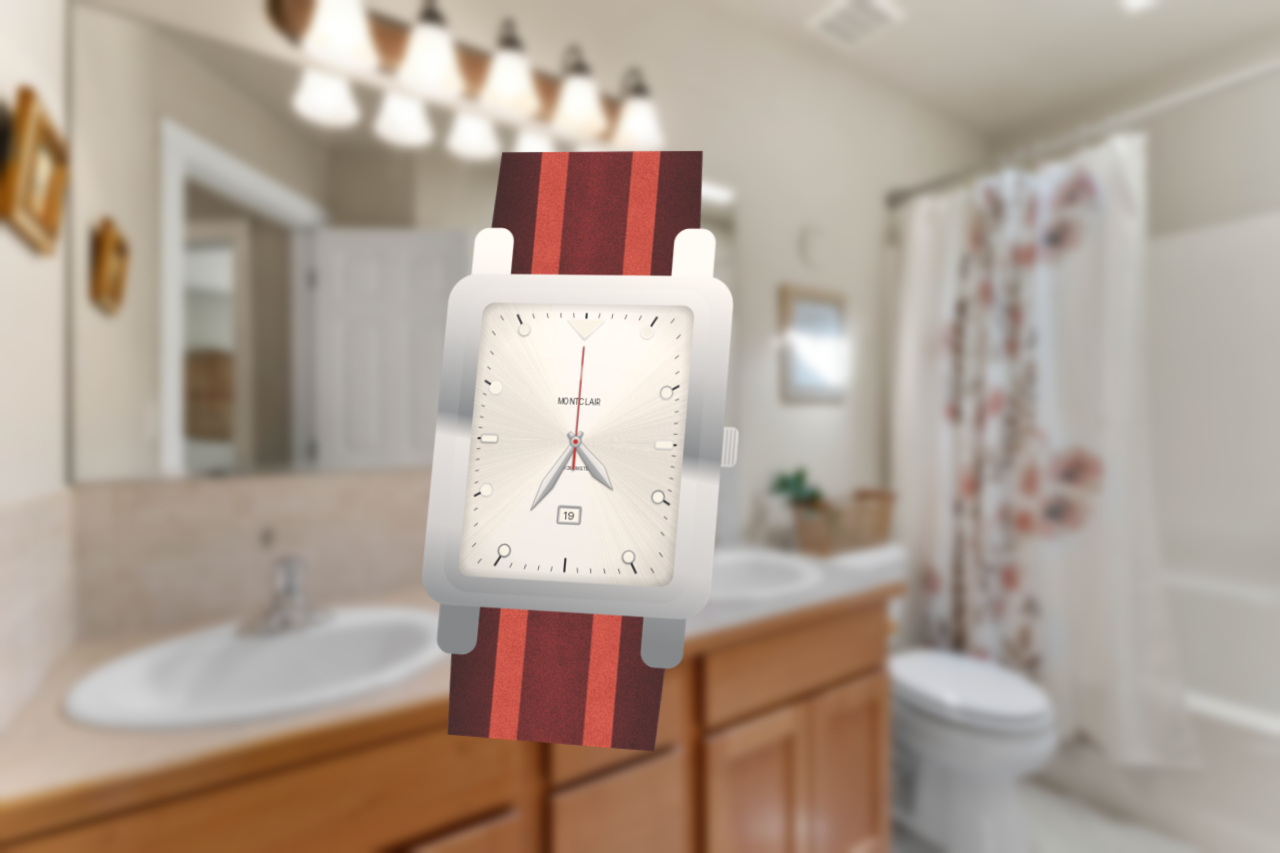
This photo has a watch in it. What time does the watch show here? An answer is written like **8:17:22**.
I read **4:35:00**
